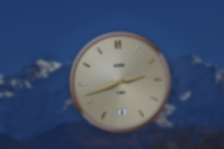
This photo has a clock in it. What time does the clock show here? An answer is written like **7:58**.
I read **2:42**
